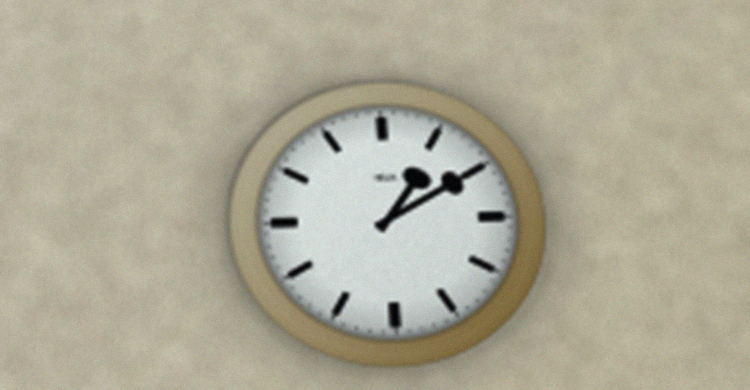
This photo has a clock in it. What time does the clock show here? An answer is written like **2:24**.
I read **1:10**
